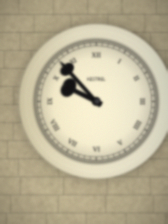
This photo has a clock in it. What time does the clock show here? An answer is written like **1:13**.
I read **9:53**
